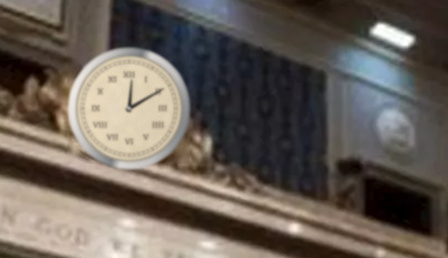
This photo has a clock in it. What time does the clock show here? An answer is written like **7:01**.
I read **12:10**
